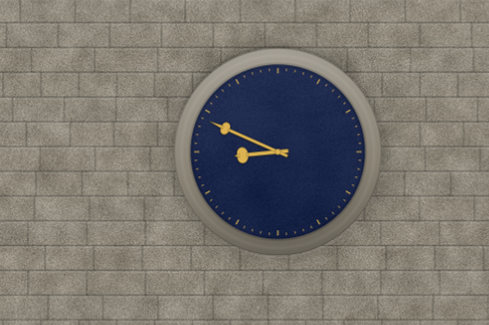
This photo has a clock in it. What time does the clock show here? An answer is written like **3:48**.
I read **8:49**
